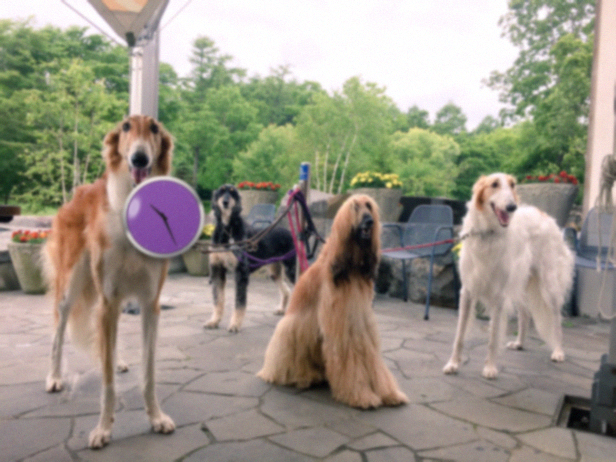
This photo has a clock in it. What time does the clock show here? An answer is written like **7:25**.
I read **10:26**
